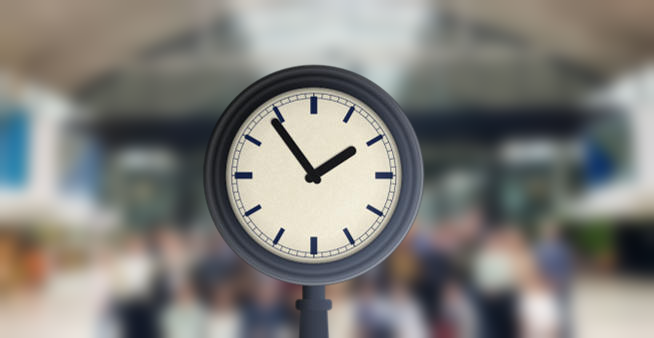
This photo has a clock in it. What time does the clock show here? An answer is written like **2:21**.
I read **1:54**
